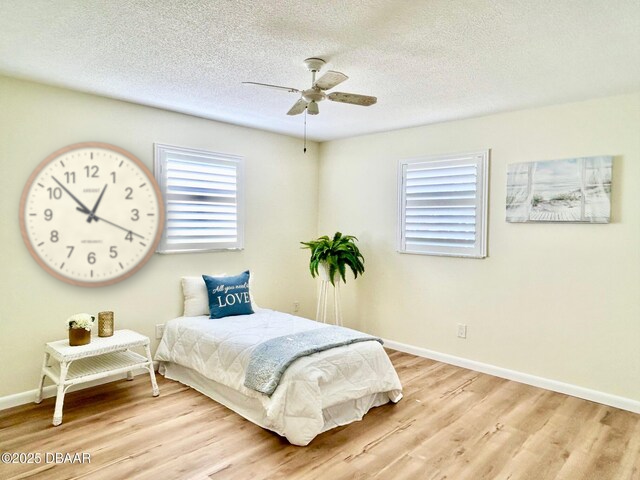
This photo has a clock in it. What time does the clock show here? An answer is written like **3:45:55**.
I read **12:52:19**
